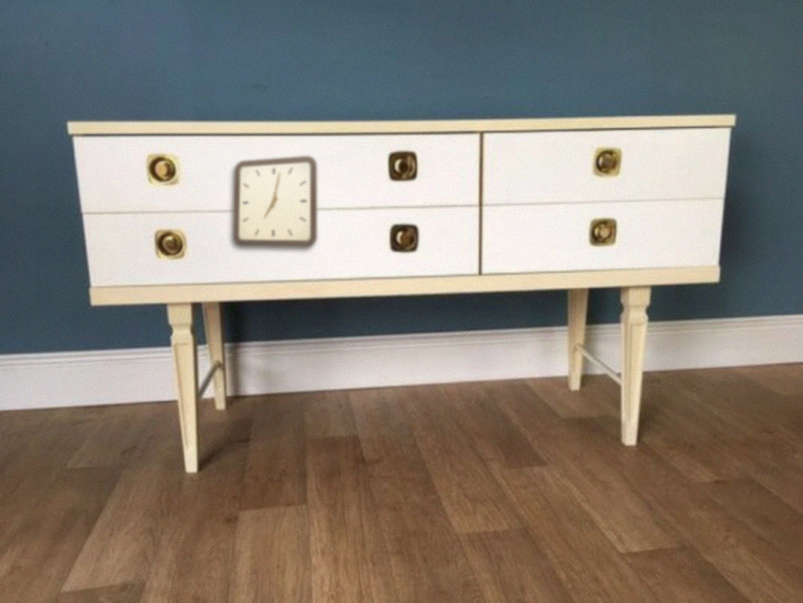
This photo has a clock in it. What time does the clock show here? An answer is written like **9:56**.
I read **7:02**
